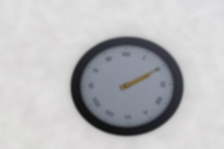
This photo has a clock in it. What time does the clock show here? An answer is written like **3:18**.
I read **2:10**
